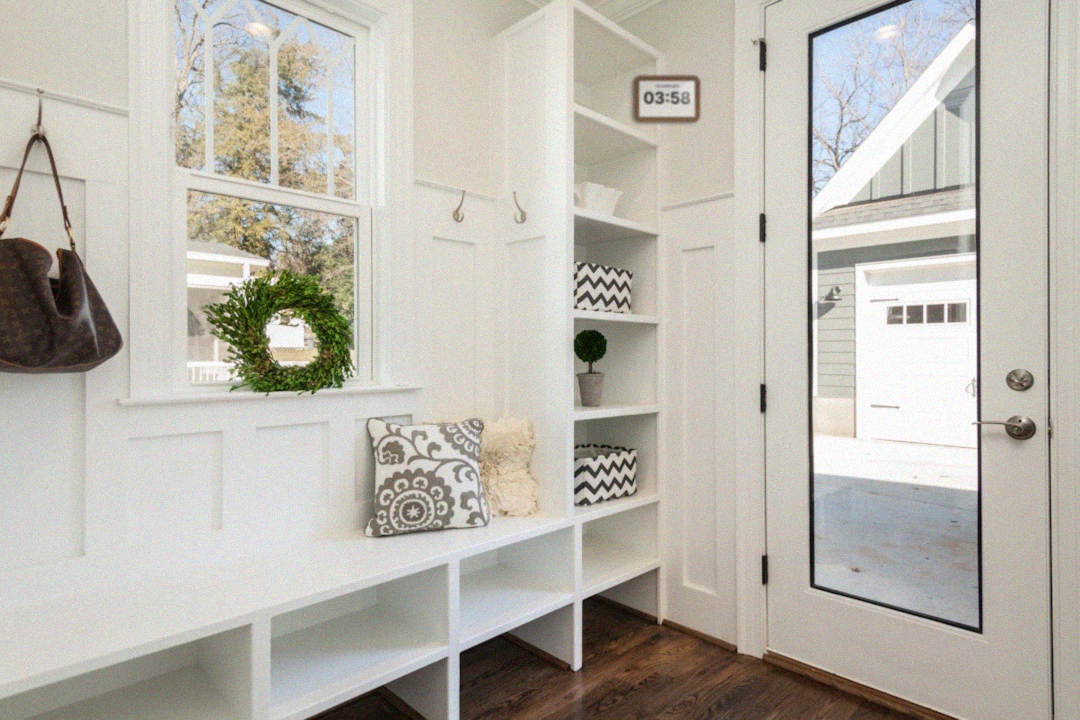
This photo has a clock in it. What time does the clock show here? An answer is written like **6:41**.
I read **3:58**
